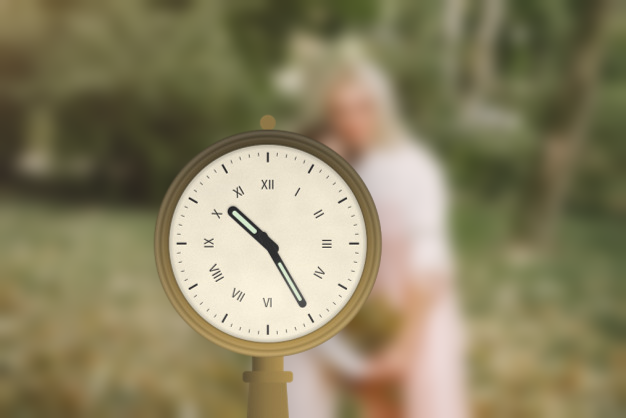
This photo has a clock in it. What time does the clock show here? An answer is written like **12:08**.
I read **10:25**
